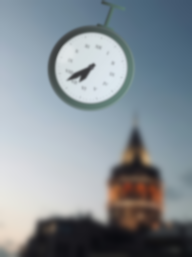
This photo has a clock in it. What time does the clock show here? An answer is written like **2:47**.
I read **6:37**
